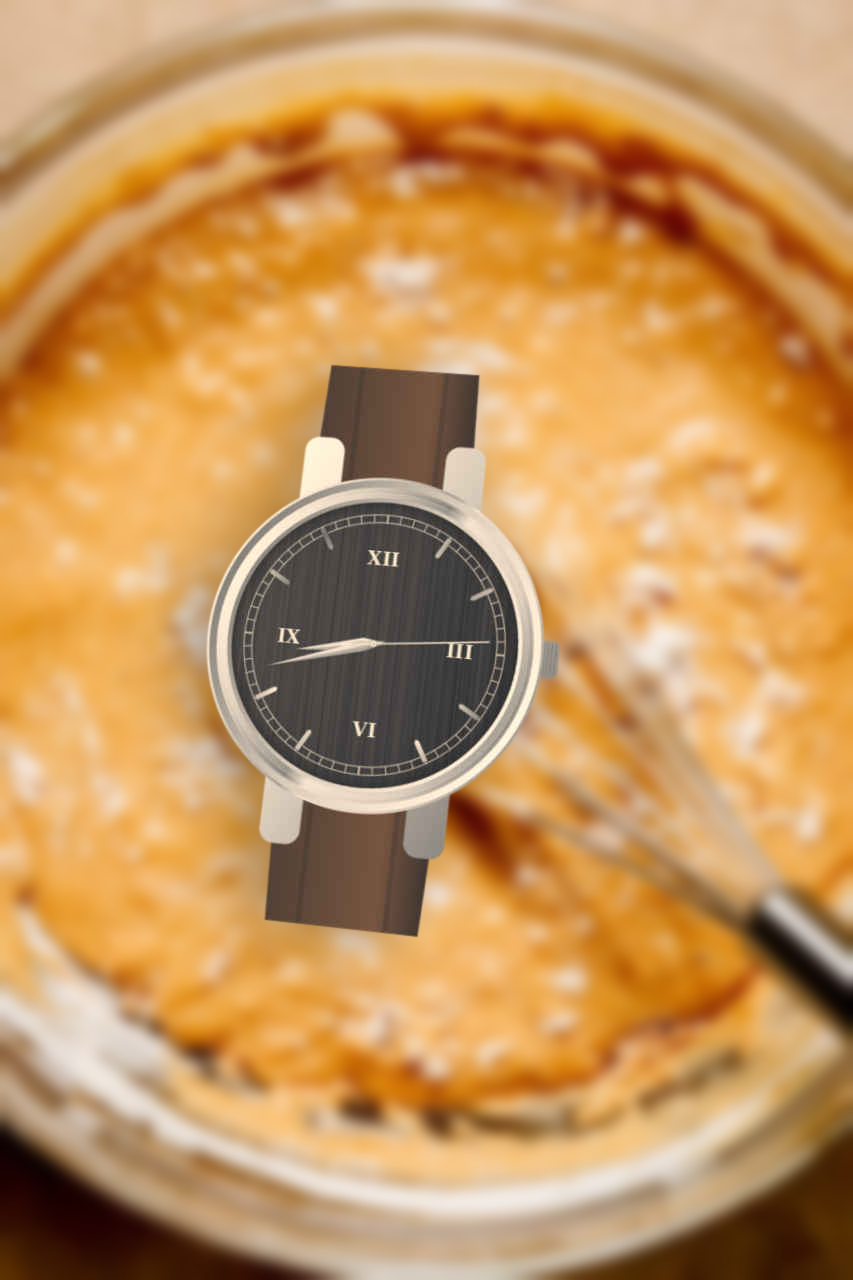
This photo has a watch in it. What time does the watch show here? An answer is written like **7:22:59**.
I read **8:42:14**
